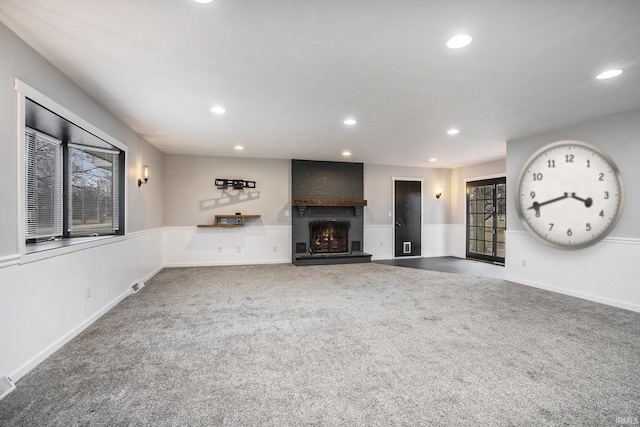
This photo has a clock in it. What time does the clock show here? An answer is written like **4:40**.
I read **3:42**
